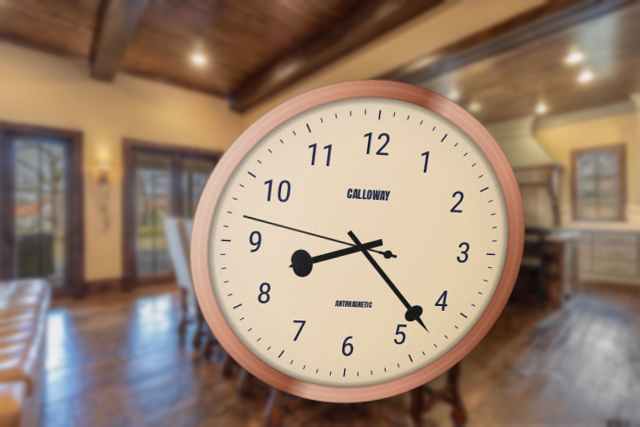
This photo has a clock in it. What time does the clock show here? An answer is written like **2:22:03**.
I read **8:22:47**
